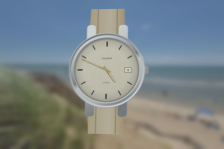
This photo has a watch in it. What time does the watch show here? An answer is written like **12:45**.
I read **4:49**
